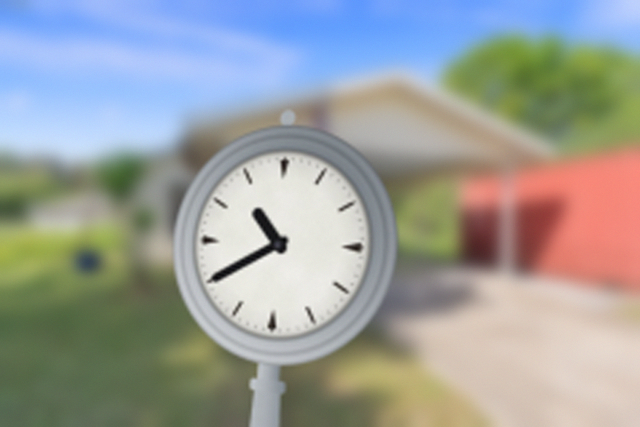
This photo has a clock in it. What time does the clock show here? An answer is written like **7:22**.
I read **10:40**
